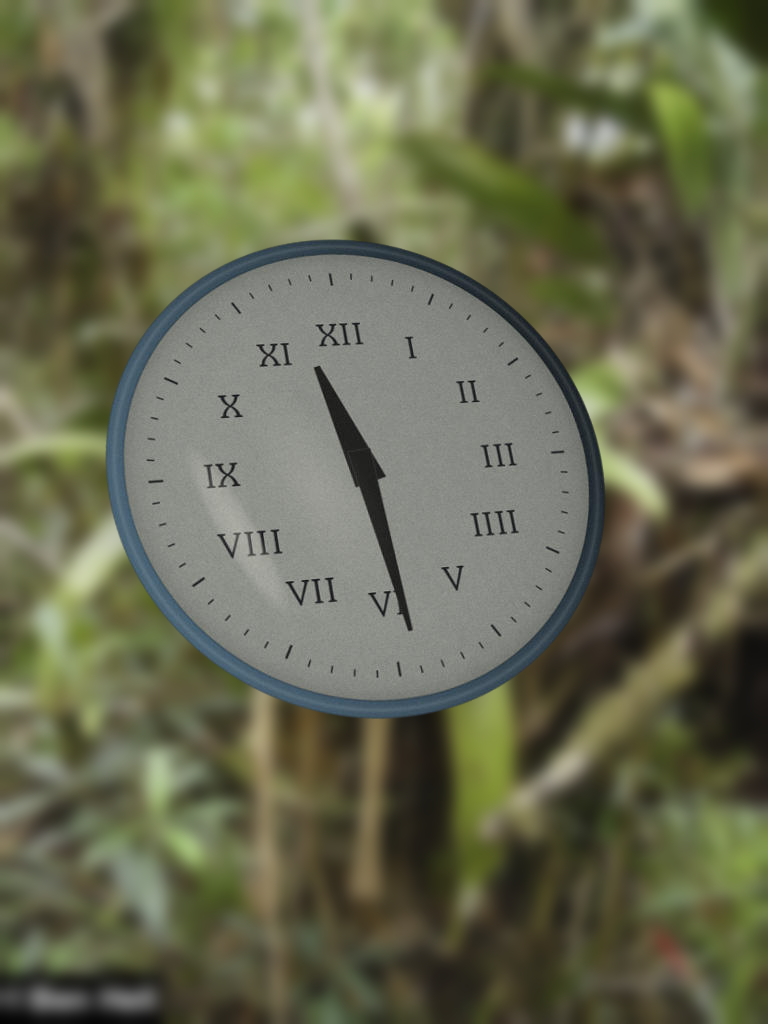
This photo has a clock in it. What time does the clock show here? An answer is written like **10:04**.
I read **11:29**
